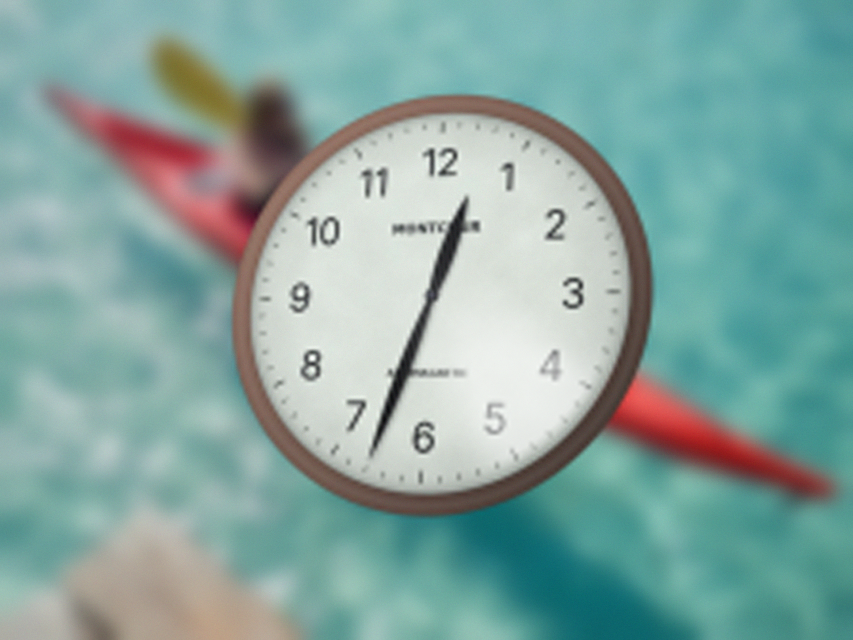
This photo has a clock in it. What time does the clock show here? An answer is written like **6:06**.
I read **12:33**
